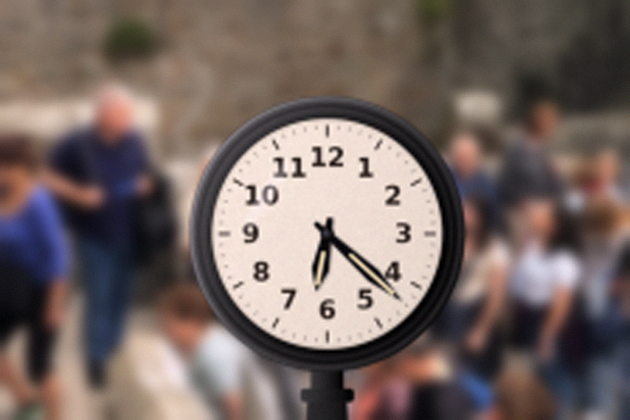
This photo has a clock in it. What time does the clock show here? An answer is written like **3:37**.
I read **6:22**
